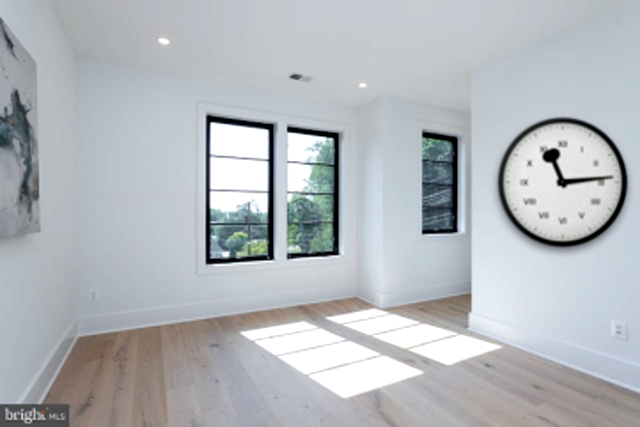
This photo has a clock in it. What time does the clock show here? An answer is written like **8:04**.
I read **11:14**
